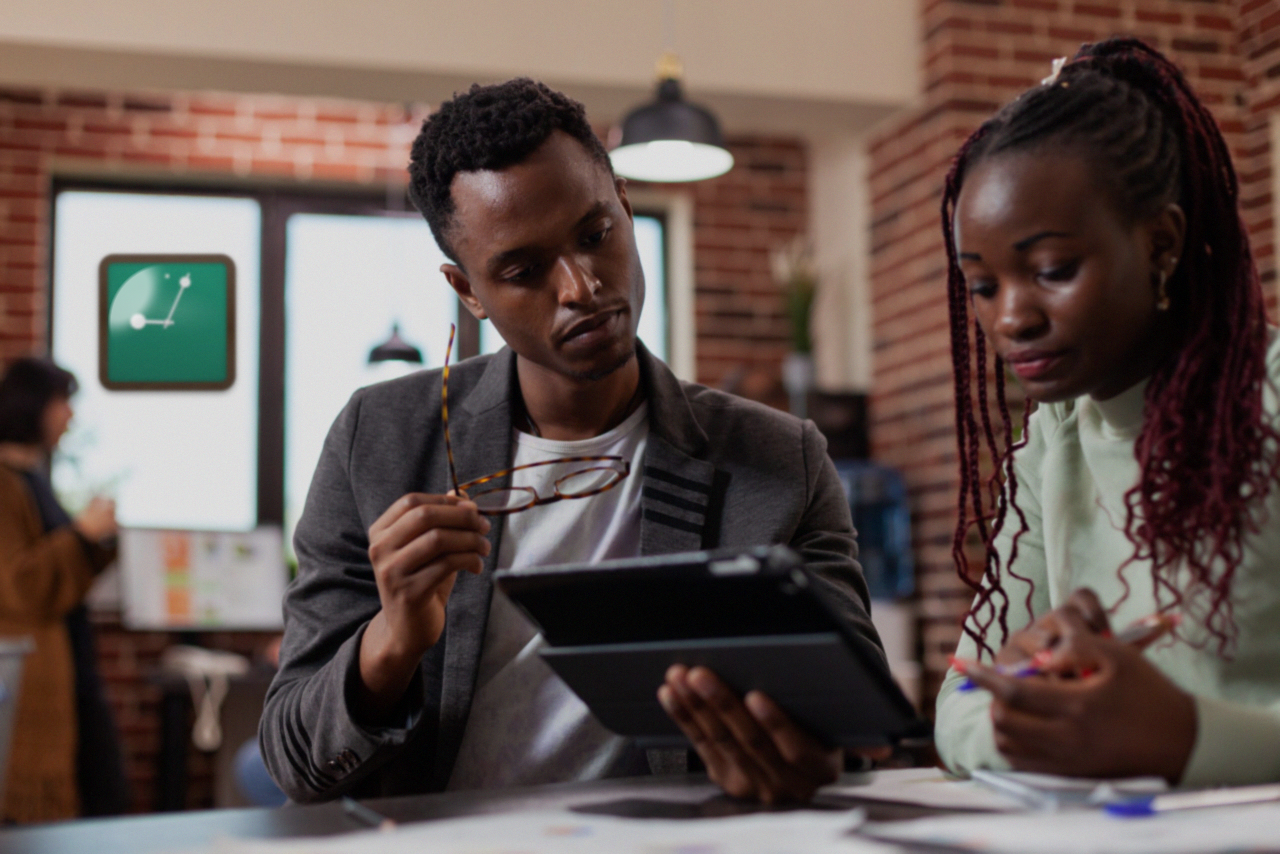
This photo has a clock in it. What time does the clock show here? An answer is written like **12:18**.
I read **9:04**
